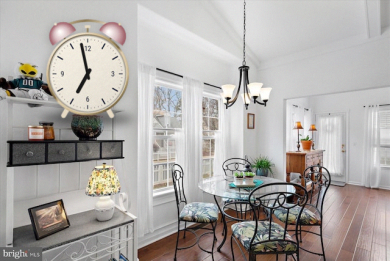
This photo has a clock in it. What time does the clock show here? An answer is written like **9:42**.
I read **6:58**
